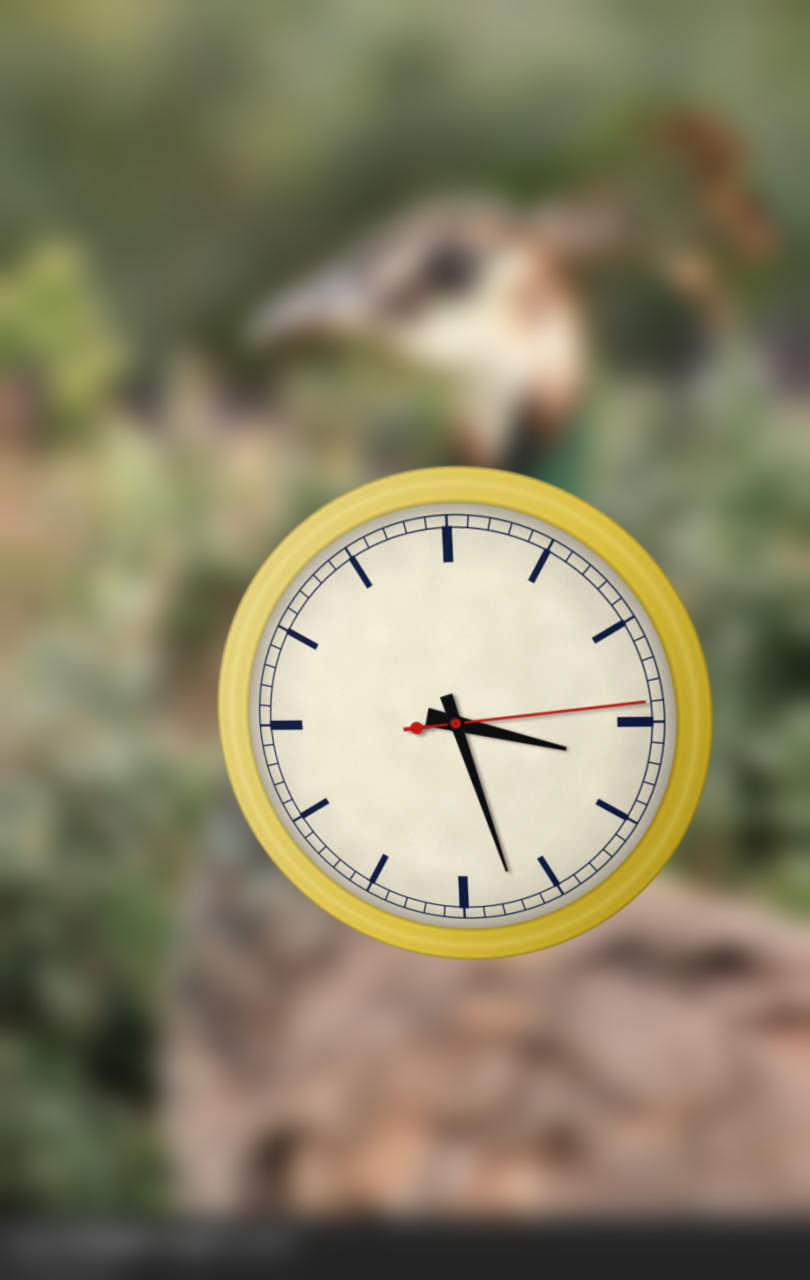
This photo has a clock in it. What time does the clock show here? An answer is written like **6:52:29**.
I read **3:27:14**
